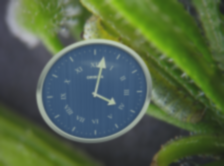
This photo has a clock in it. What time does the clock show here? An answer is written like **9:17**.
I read **4:02**
